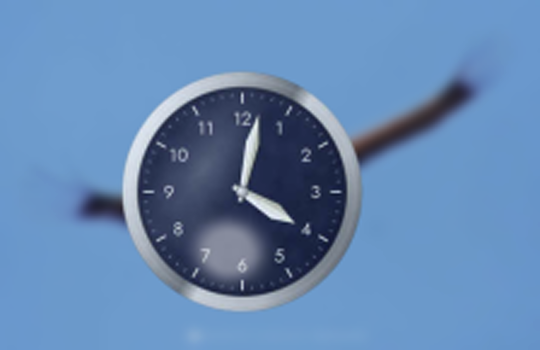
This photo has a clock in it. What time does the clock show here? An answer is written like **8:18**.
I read **4:02**
